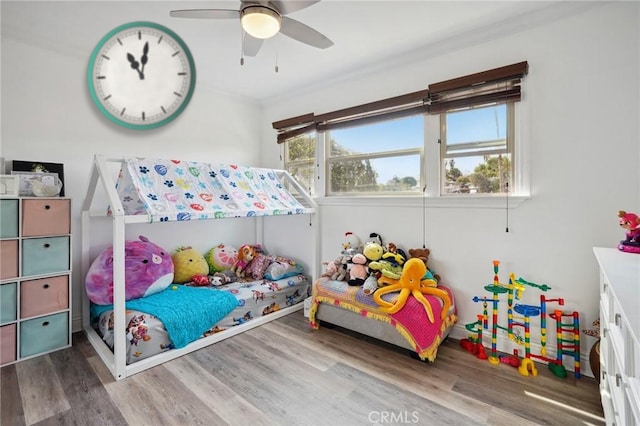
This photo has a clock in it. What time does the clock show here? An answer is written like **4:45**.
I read **11:02**
